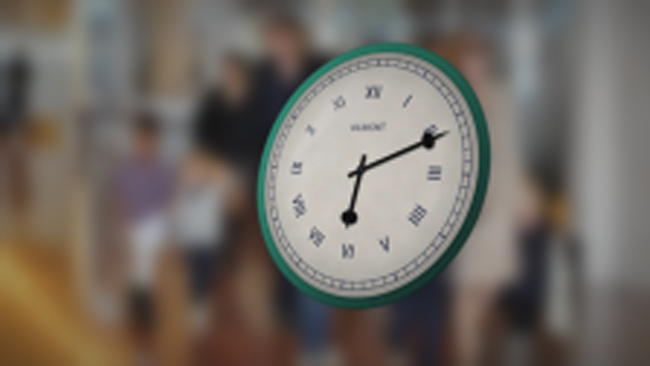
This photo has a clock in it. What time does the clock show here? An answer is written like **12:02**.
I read **6:11**
